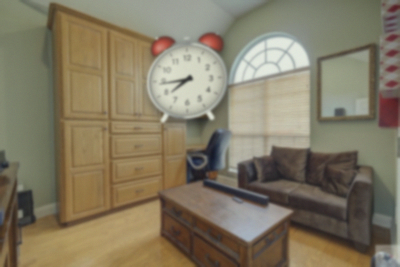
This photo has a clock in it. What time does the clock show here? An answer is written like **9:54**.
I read **7:44**
